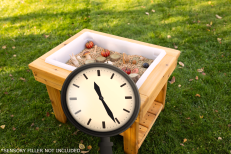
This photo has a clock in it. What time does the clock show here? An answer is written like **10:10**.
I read **11:26**
